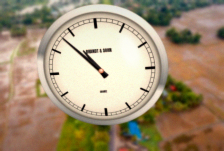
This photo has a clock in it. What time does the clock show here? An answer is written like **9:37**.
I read **10:53**
